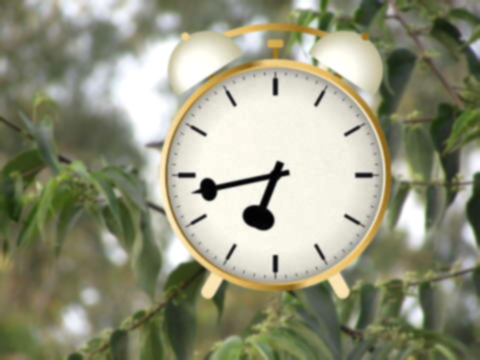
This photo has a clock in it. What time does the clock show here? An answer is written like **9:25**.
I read **6:43**
